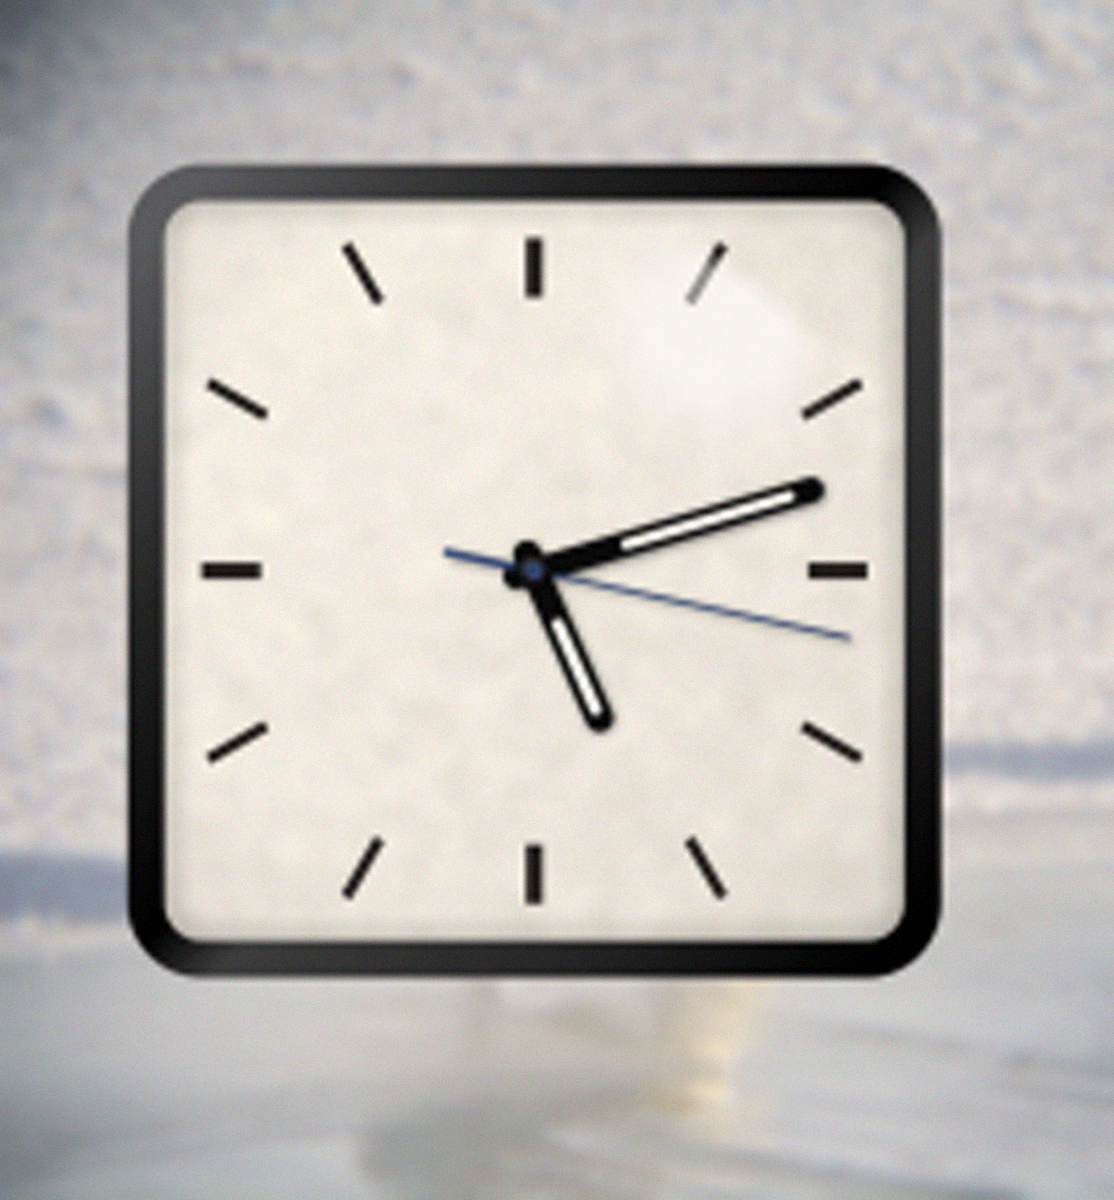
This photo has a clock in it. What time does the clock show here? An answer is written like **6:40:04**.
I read **5:12:17**
